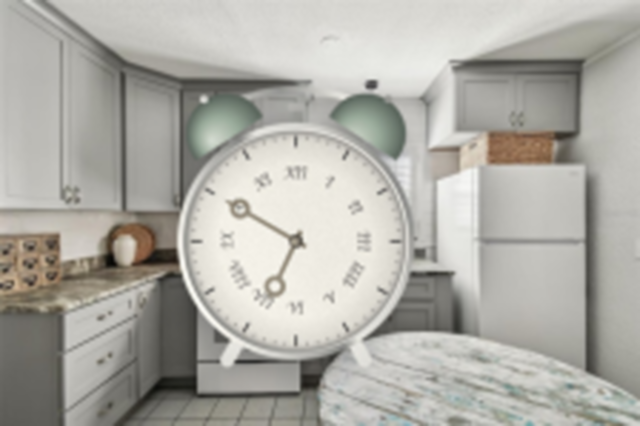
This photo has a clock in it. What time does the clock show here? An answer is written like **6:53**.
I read **6:50**
